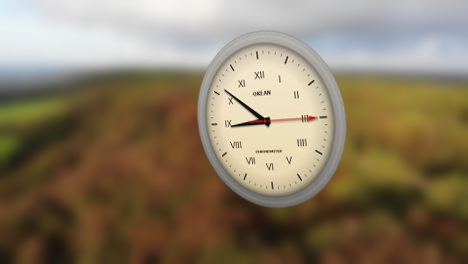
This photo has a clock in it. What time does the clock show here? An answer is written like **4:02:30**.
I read **8:51:15**
